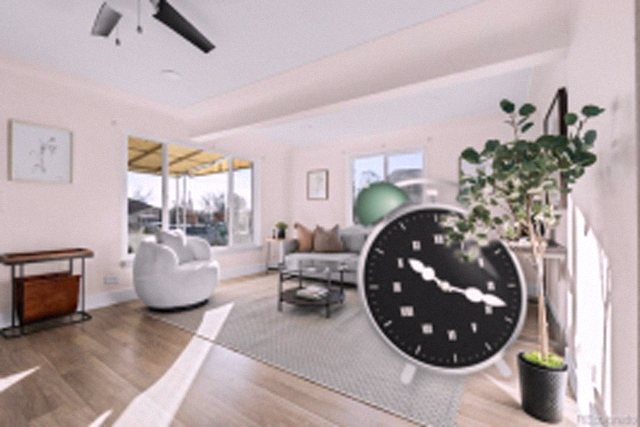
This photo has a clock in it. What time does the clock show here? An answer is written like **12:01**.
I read **10:18**
